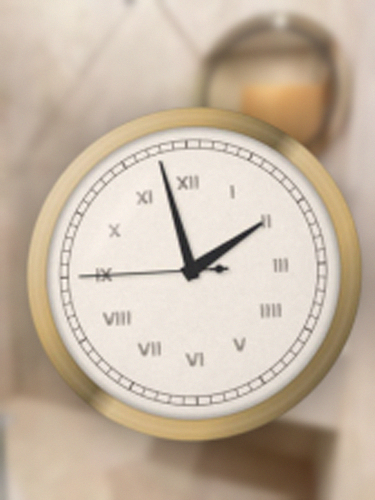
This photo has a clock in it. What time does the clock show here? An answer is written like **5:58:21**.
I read **1:57:45**
